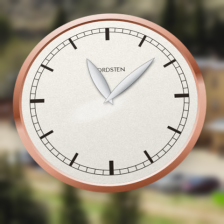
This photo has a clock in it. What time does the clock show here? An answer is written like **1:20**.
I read **11:08**
